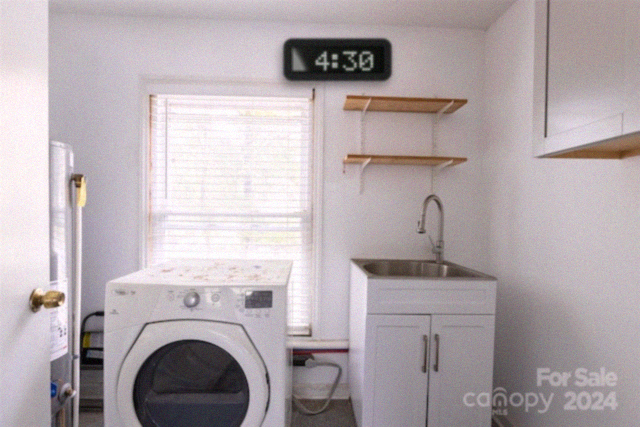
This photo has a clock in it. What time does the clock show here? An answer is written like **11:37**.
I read **4:30**
